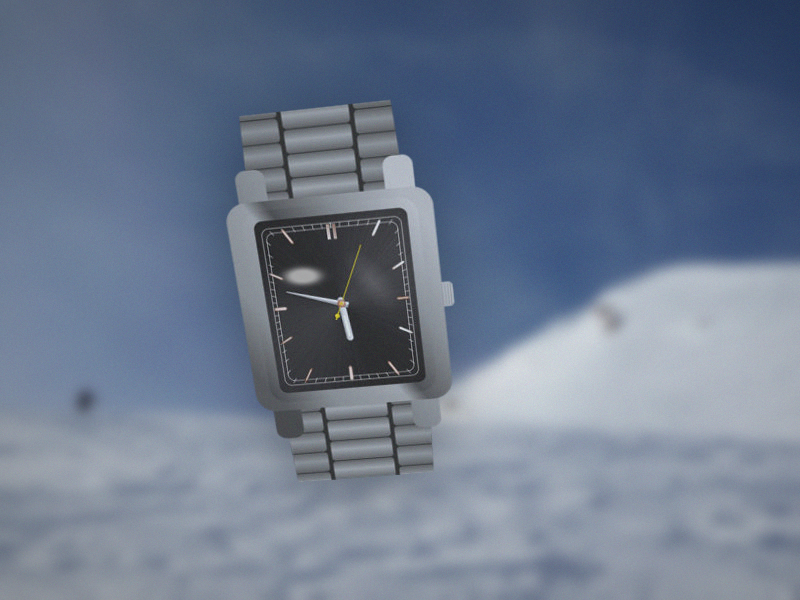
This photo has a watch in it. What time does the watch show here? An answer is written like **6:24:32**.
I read **5:48:04**
